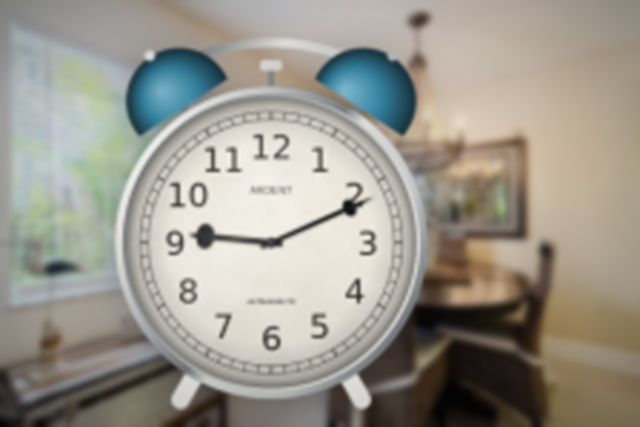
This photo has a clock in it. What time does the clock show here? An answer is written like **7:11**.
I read **9:11**
